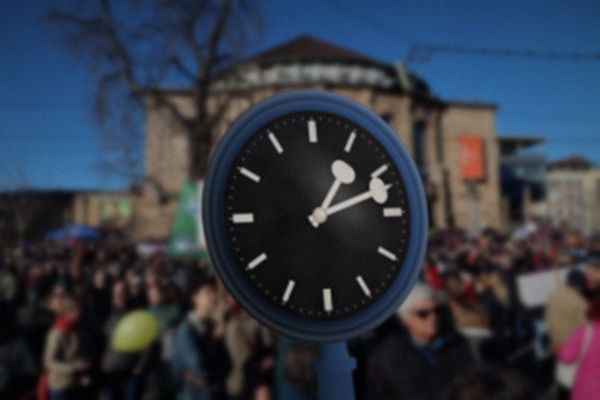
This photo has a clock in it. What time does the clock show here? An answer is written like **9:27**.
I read **1:12**
